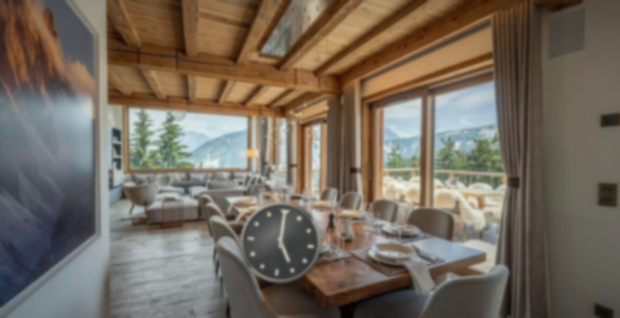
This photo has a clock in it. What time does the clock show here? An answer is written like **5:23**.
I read **5:00**
